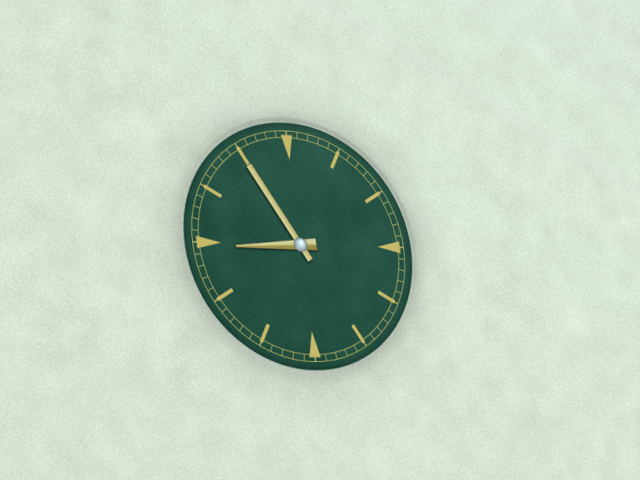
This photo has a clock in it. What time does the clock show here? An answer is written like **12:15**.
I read **8:55**
